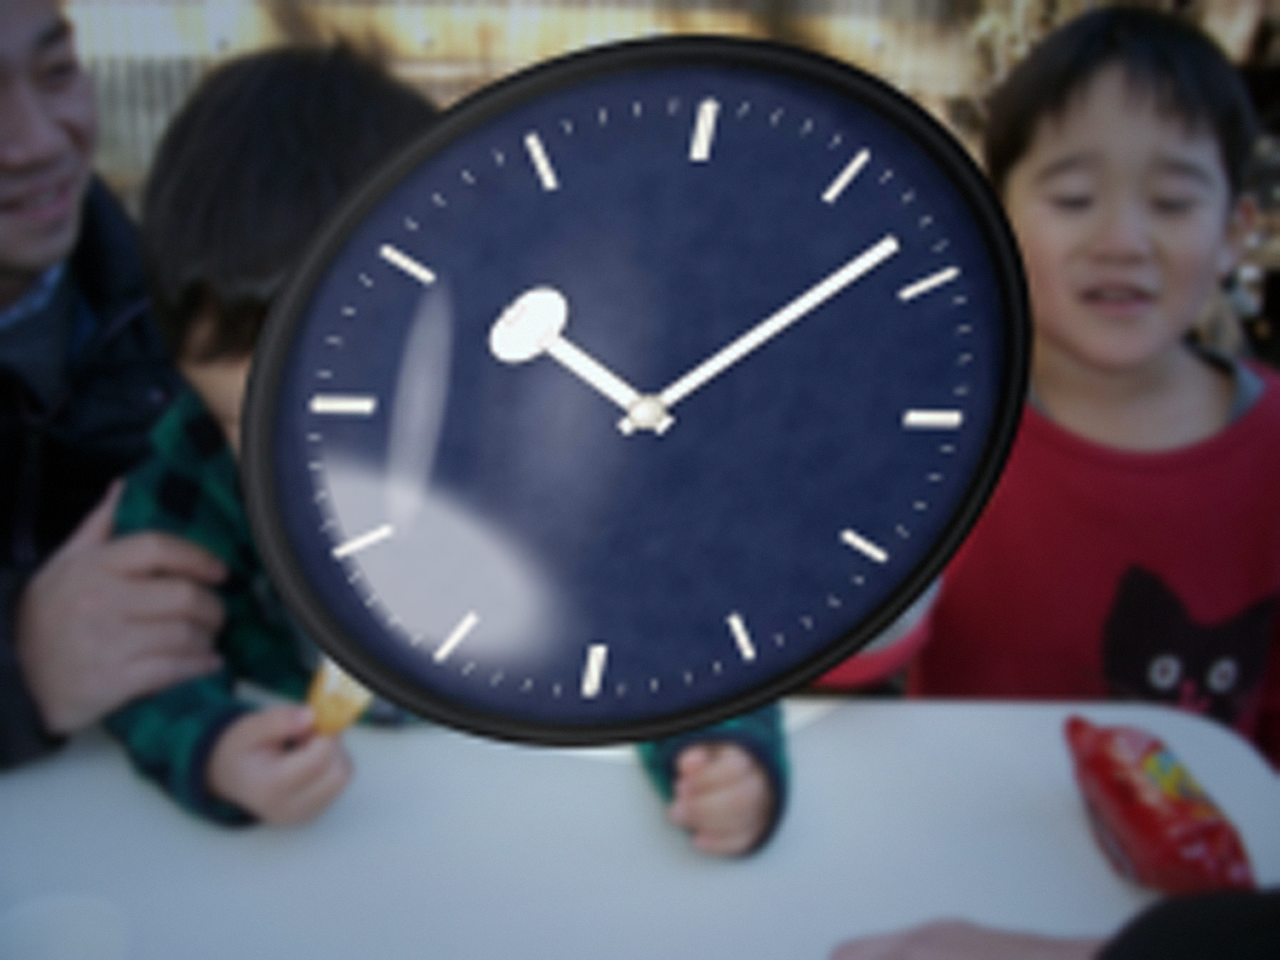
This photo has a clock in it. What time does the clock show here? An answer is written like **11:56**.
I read **10:08**
